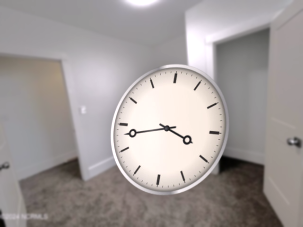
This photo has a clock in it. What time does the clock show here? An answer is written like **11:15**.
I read **3:43**
